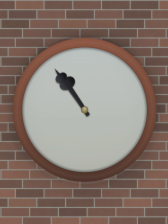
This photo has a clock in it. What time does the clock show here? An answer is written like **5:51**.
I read **10:54**
